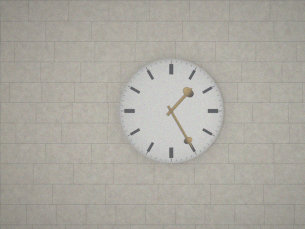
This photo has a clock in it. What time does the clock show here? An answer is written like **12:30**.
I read **1:25**
